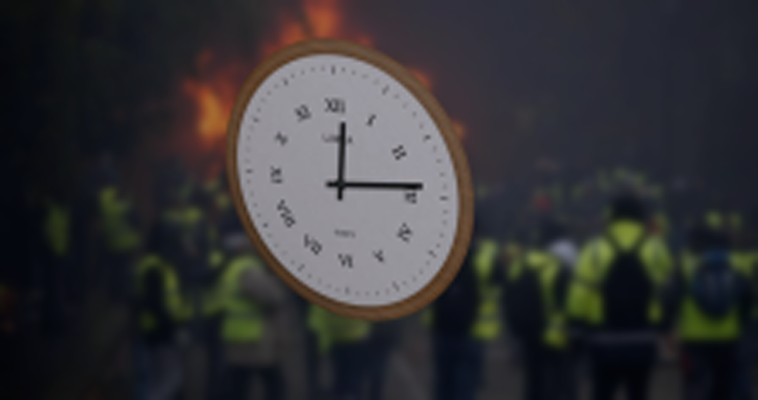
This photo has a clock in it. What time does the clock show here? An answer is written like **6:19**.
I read **12:14**
